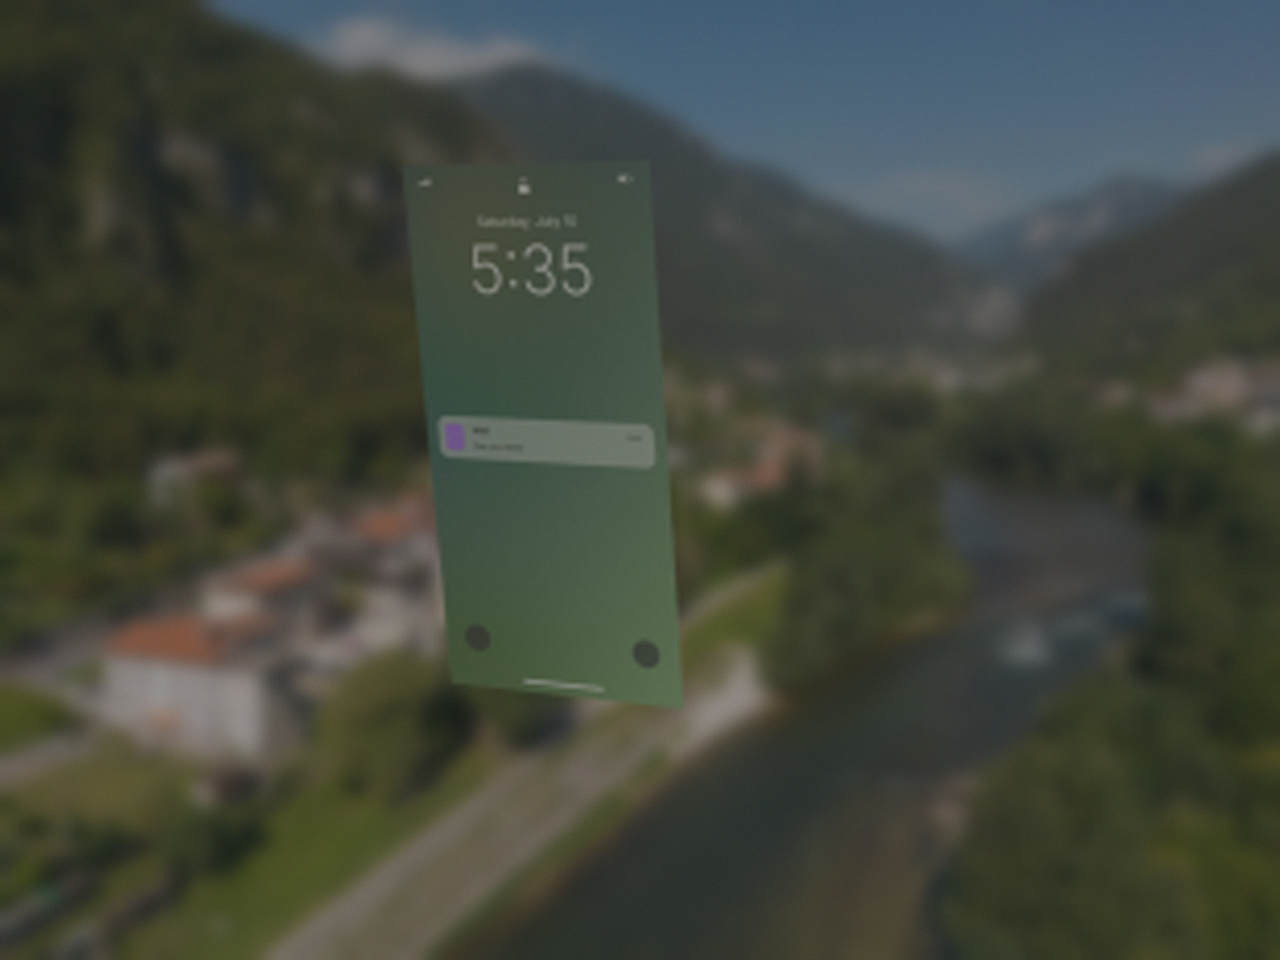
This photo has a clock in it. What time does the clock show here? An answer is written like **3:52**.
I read **5:35**
